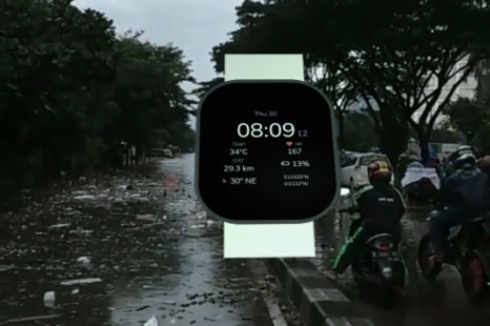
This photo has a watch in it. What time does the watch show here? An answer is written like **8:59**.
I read **8:09**
